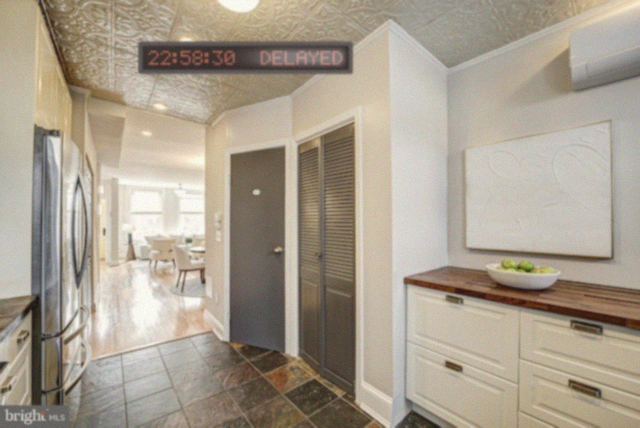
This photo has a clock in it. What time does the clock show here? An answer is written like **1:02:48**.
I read **22:58:30**
